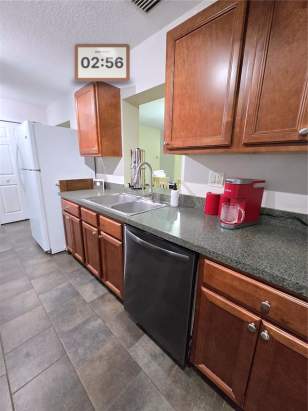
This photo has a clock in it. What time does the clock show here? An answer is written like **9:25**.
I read **2:56**
